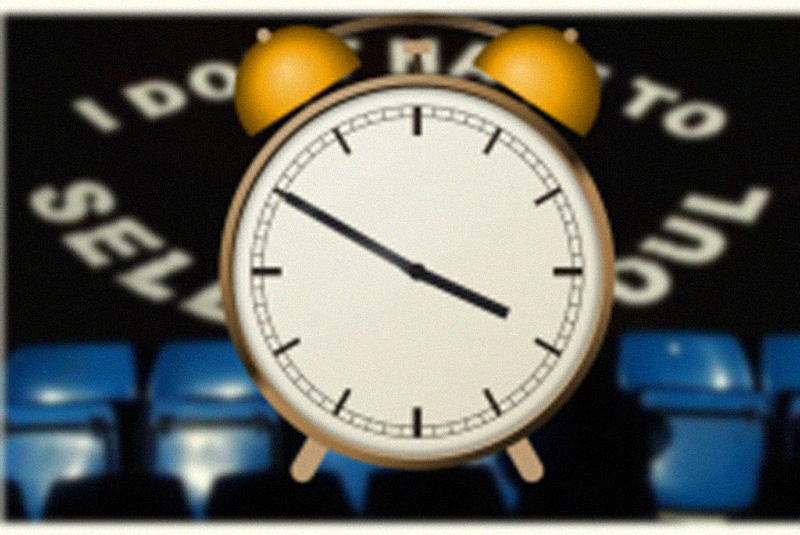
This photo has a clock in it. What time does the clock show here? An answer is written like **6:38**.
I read **3:50**
